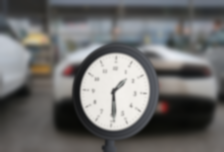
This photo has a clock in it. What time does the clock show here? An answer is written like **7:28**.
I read **1:29**
